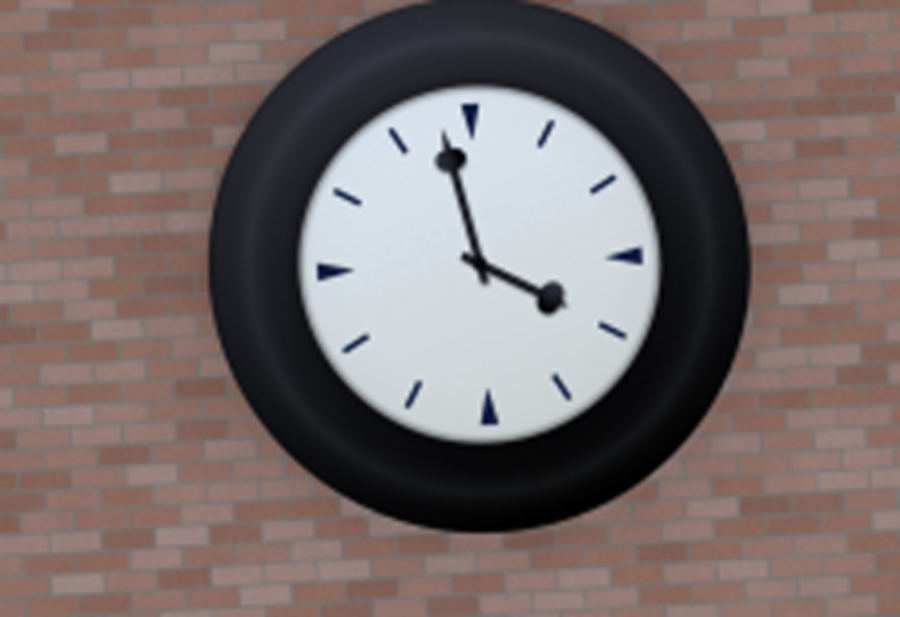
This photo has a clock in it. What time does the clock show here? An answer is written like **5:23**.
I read **3:58**
